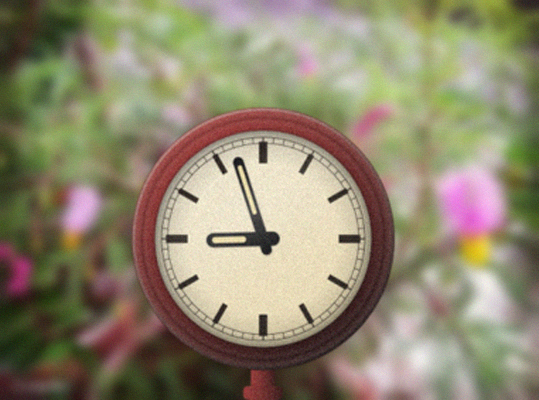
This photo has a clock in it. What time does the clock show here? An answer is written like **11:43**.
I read **8:57**
